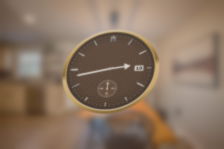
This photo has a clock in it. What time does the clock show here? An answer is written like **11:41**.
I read **2:43**
